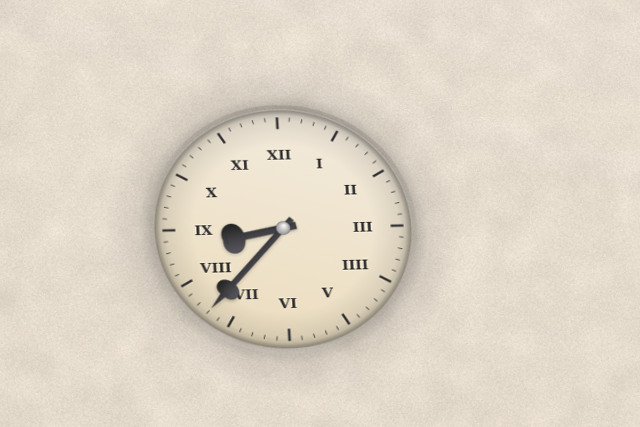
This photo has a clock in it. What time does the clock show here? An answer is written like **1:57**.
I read **8:37**
